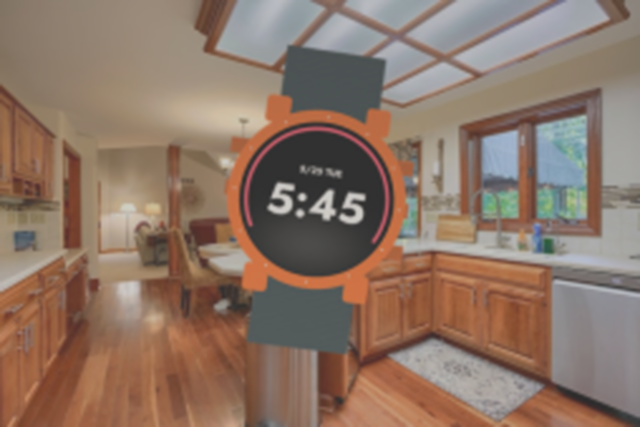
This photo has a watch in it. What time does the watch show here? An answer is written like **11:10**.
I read **5:45**
